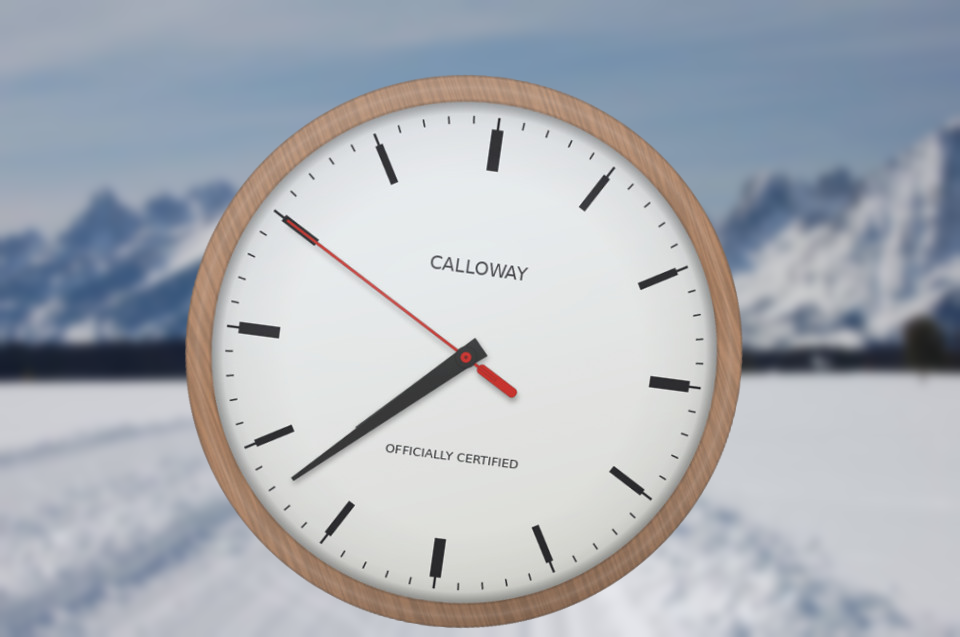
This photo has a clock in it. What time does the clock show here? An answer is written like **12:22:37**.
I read **7:37:50**
